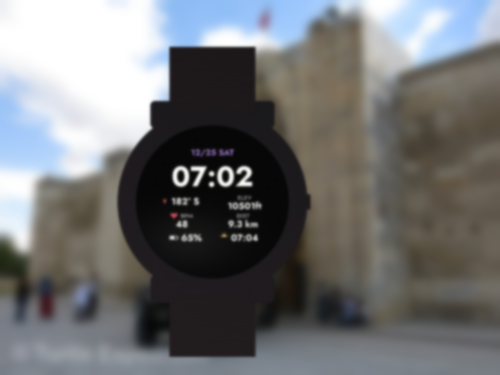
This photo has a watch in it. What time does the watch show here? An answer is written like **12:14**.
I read **7:02**
